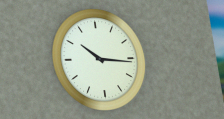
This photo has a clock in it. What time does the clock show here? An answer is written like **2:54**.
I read **10:16**
